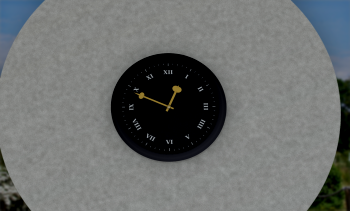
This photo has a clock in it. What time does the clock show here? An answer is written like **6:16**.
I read **12:49**
